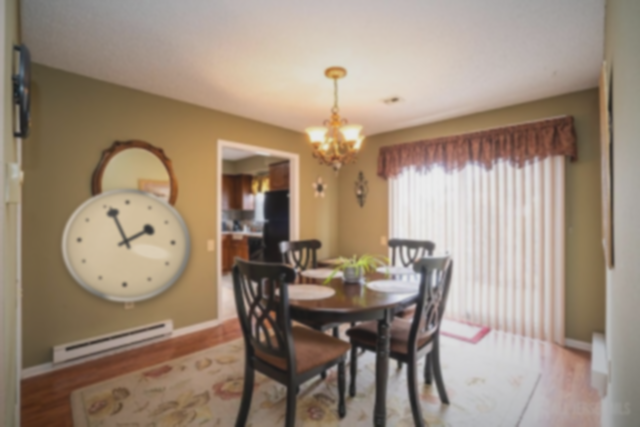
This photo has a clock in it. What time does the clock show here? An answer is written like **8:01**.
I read **1:56**
